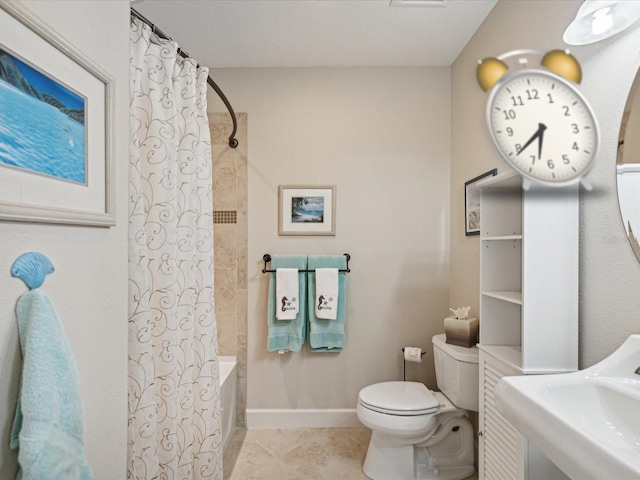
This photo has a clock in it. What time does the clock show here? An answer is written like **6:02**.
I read **6:39**
